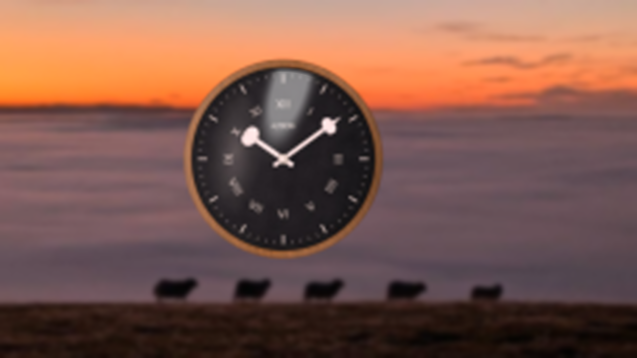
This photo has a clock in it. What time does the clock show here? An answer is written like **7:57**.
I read **10:09**
